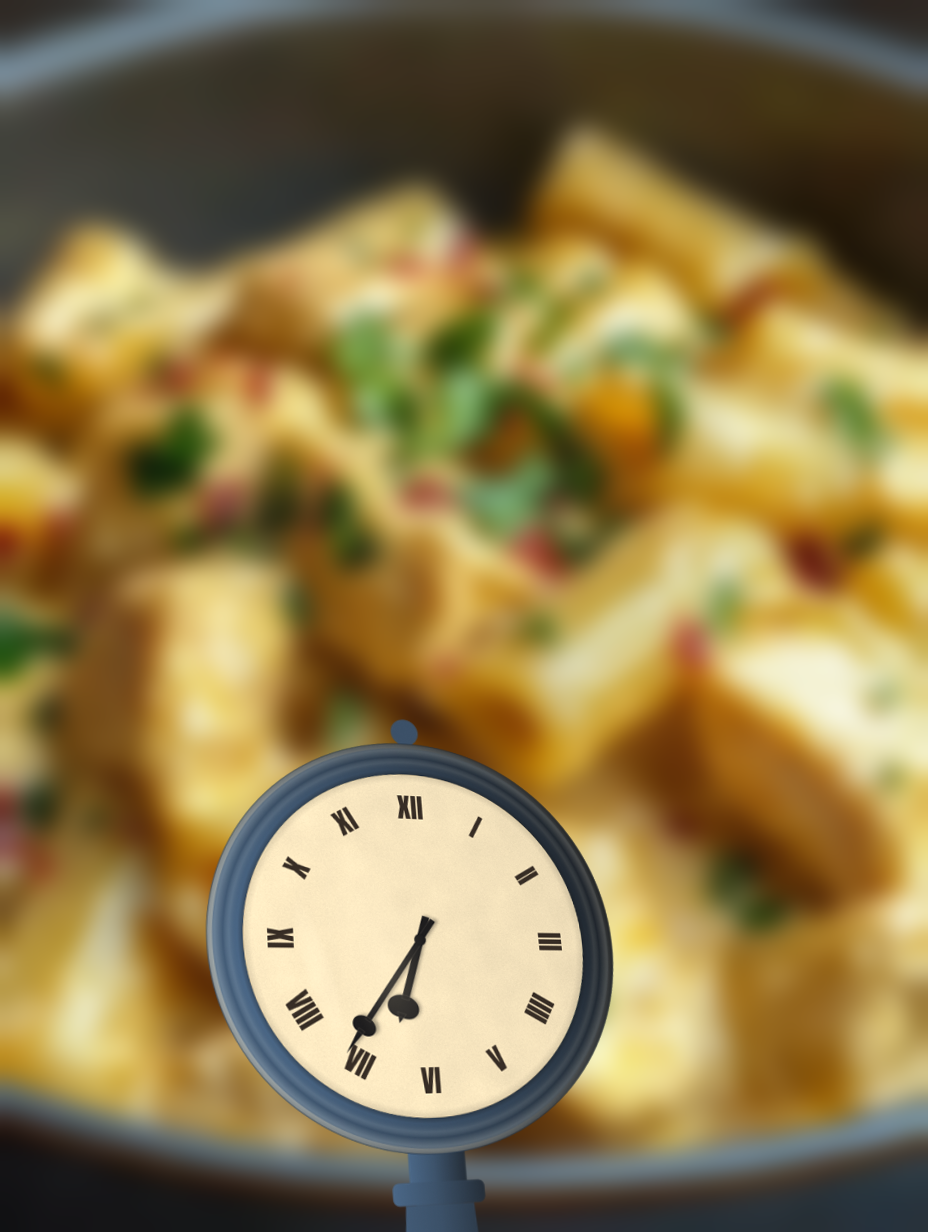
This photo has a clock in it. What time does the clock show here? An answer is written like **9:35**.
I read **6:36**
